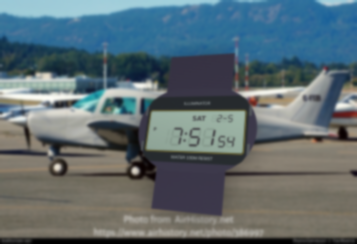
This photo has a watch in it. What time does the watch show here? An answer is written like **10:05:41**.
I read **7:51:54**
